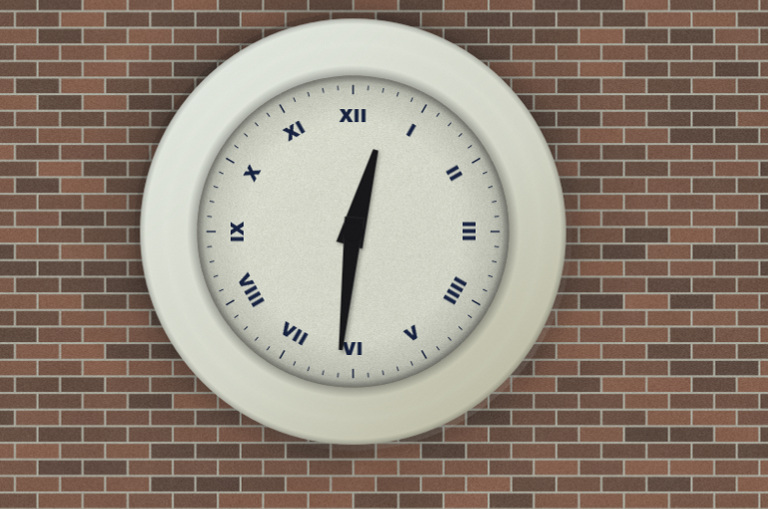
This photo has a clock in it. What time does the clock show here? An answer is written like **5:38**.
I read **12:31**
